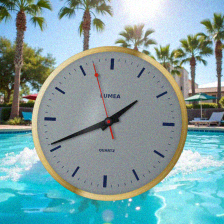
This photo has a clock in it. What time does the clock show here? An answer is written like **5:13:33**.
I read **1:40:57**
